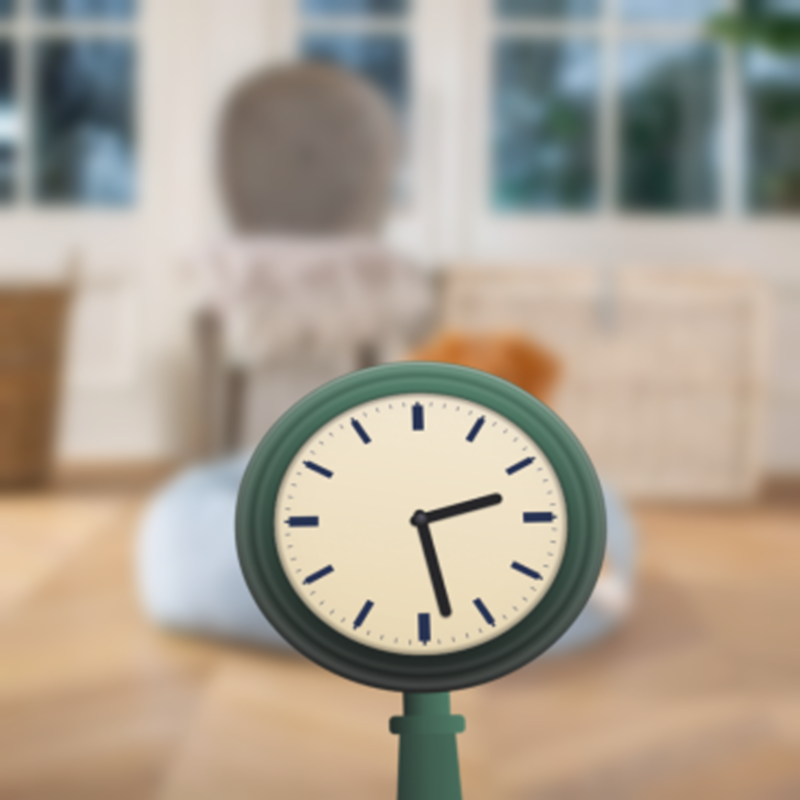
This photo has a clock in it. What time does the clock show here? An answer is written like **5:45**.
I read **2:28**
